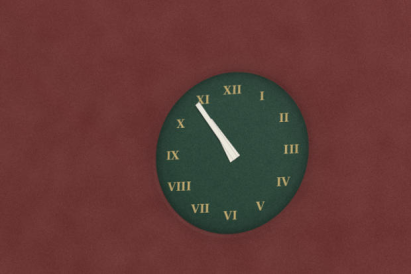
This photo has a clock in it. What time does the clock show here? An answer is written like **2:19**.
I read **10:54**
